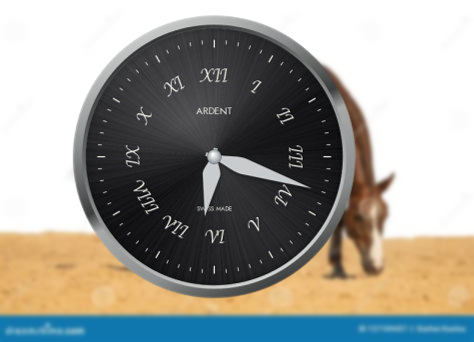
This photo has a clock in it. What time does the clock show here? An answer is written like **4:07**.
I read **6:18**
